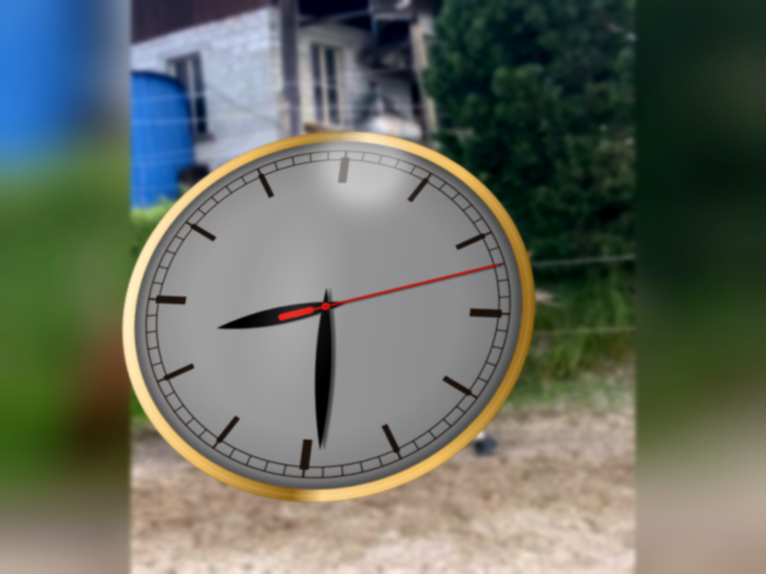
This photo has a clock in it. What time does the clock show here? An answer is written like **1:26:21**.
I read **8:29:12**
